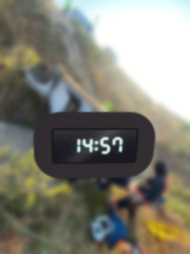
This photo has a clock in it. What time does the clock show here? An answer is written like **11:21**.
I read **14:57**
